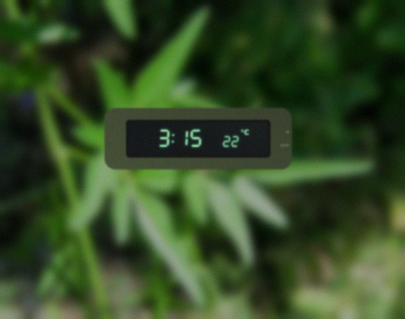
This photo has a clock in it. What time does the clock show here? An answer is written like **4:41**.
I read **3:15**
